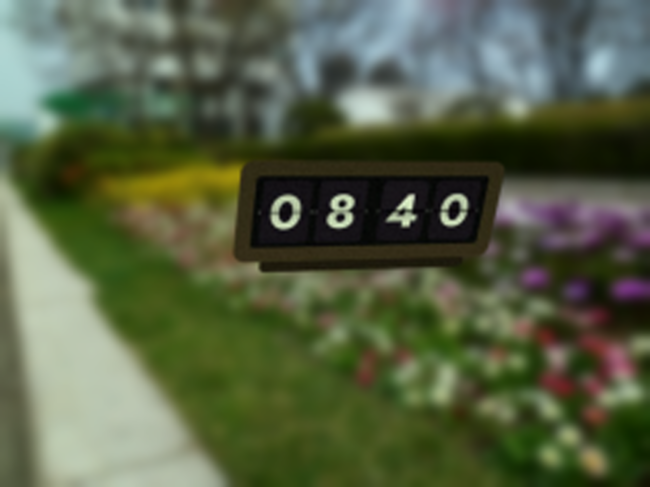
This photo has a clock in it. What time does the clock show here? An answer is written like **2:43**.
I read **8:40**
